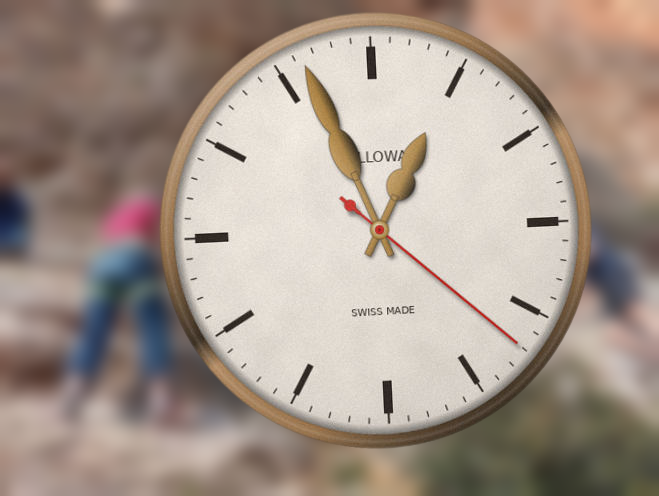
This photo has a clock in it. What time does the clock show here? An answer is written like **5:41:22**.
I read **12:56:22**
